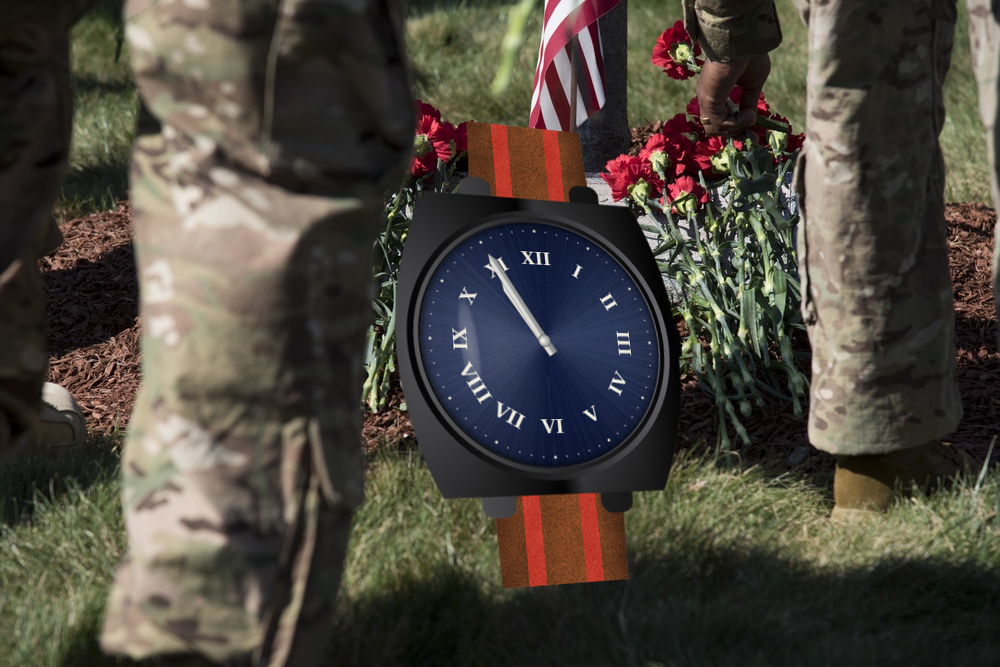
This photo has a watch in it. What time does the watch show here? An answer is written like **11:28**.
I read **10:55**
